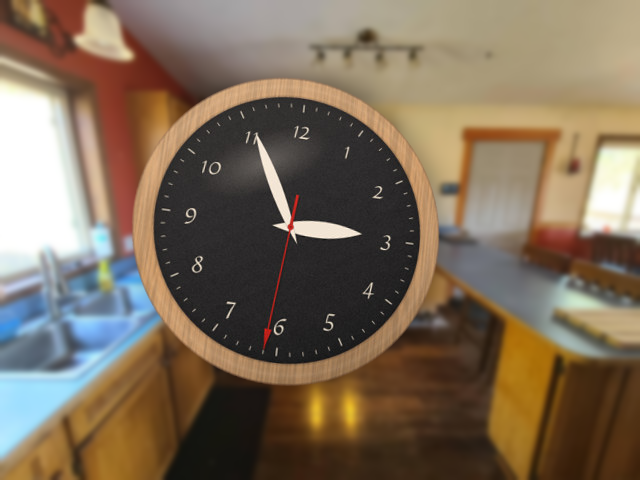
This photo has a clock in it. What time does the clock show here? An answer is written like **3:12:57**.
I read **2:55:31**
